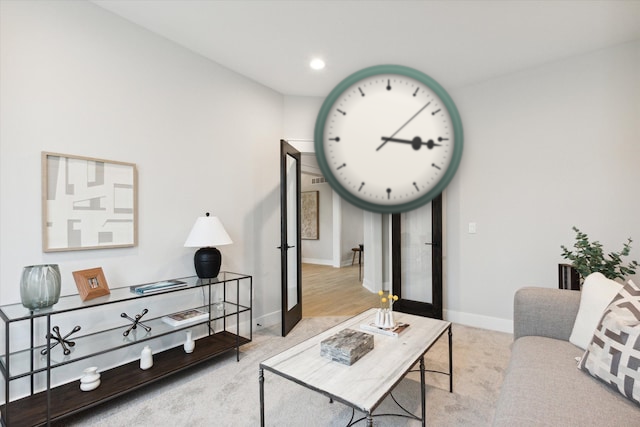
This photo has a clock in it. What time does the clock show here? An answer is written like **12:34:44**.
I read **3:16:08**
